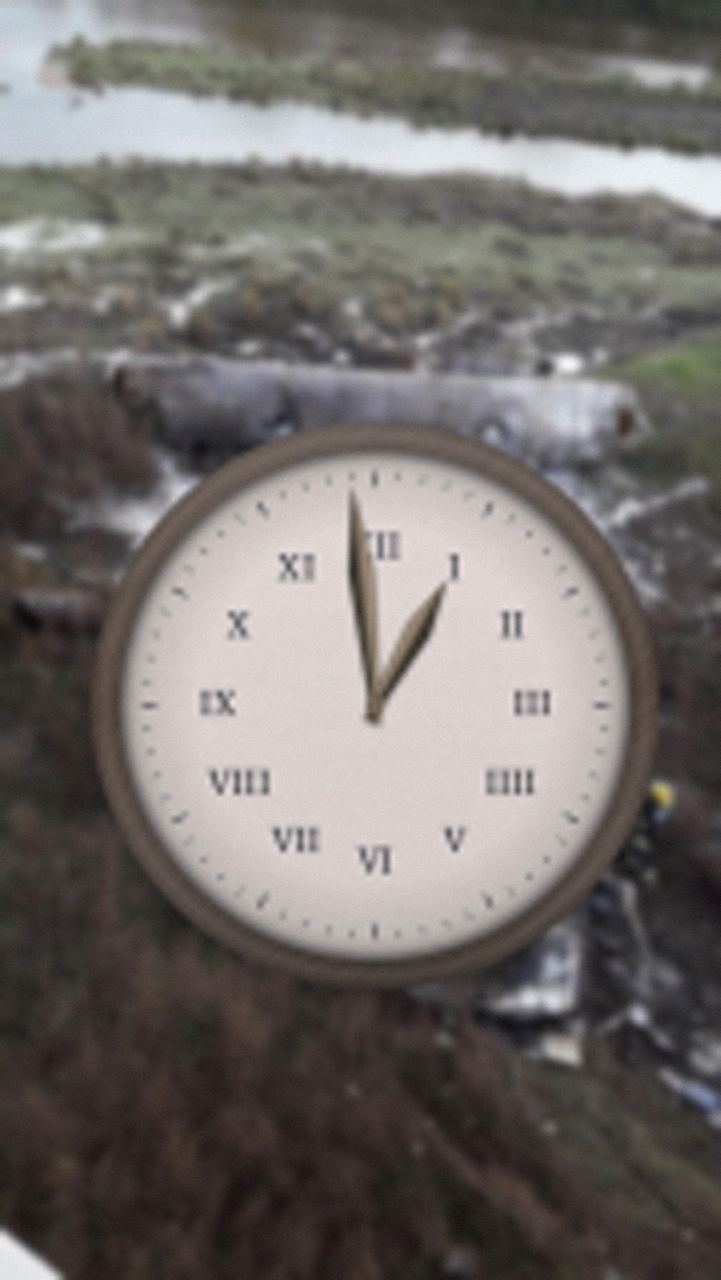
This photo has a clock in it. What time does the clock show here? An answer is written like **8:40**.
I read **12:59**
